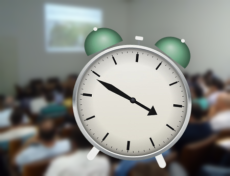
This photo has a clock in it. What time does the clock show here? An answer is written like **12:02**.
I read **3:49**
